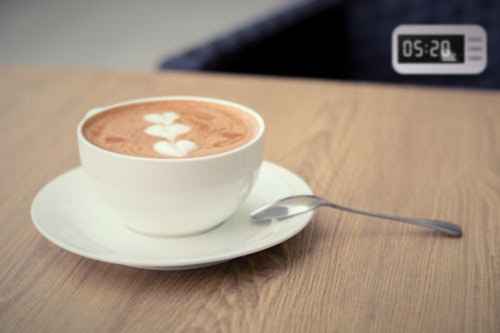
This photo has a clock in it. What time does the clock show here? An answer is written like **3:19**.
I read **5:20**
